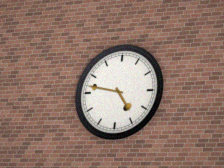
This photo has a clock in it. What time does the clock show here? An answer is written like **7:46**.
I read **4:47**
